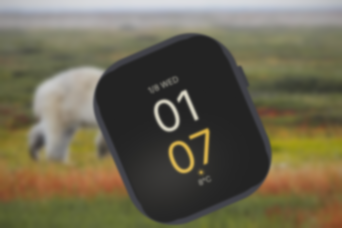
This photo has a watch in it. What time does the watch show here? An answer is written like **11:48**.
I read **1:07**
